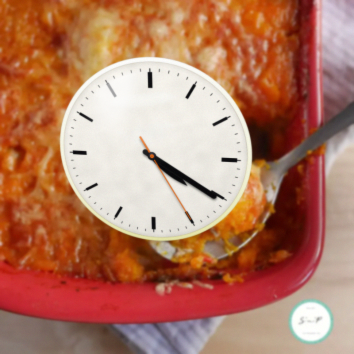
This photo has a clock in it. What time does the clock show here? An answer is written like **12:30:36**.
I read **4:20:25**
